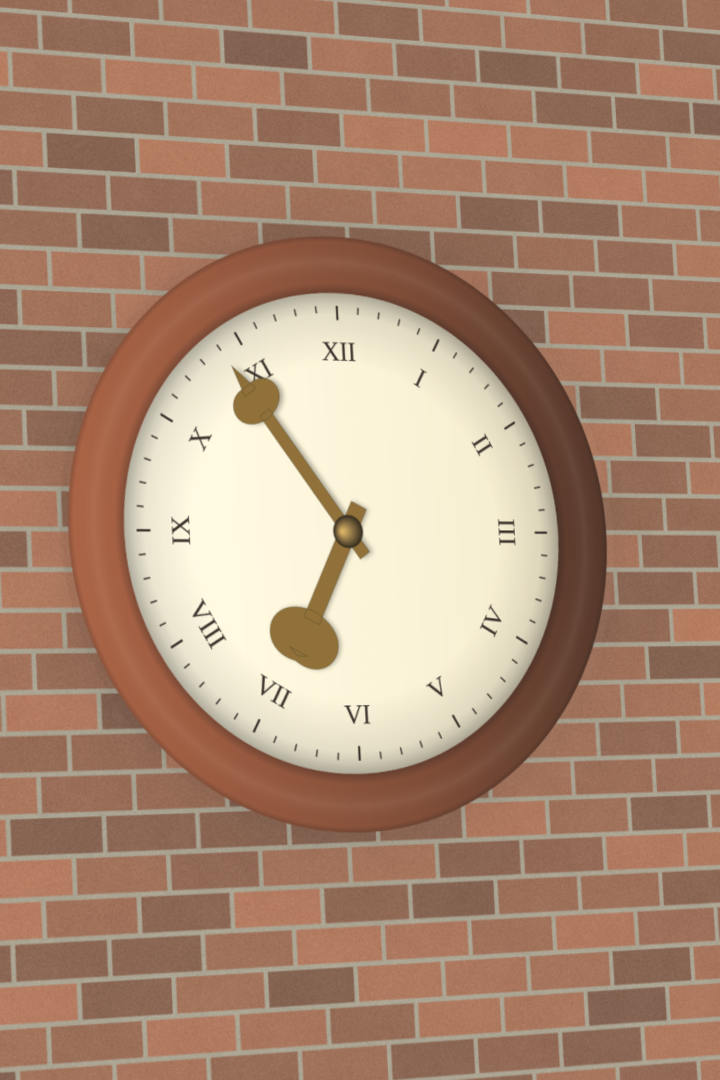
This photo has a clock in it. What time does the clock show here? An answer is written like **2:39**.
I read **6:54**
